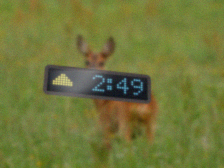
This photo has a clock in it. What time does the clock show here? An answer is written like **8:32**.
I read **2:49**
